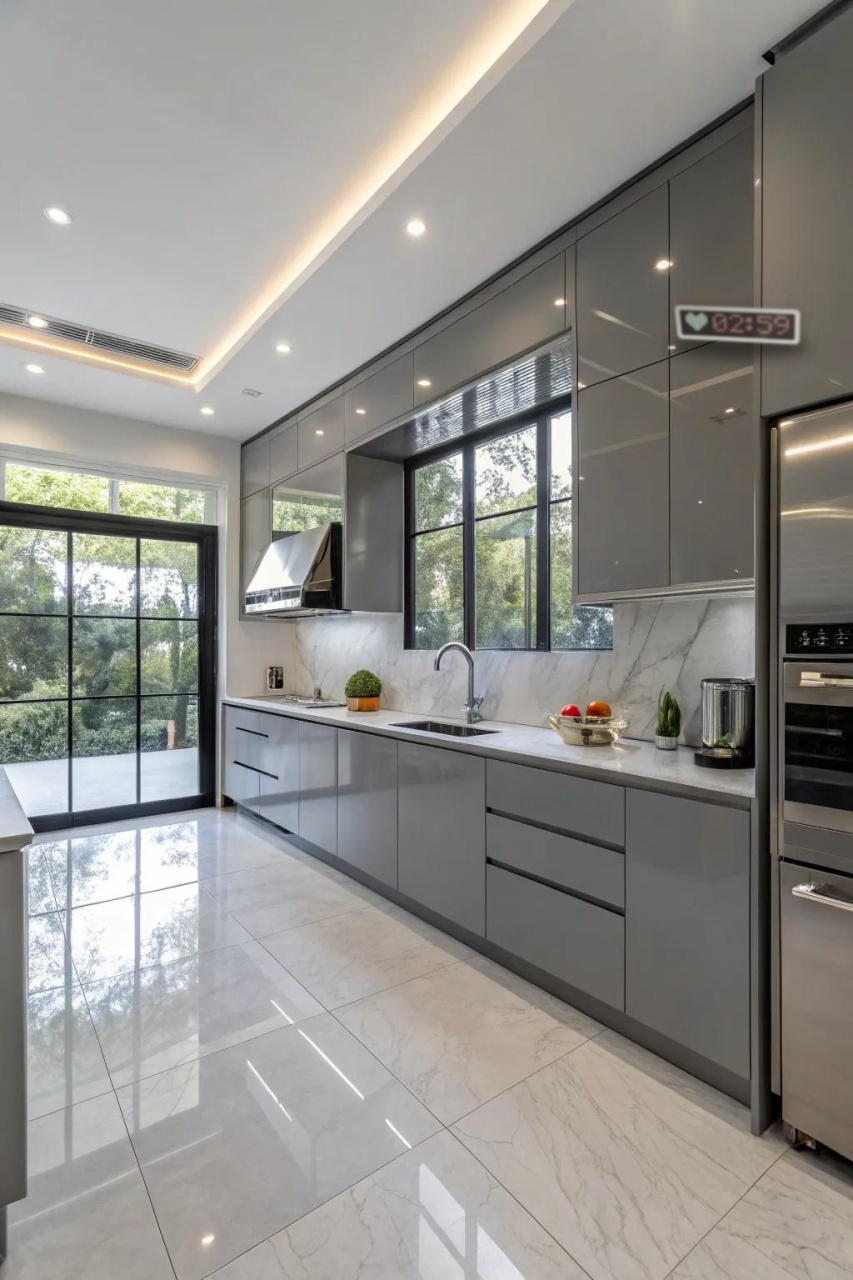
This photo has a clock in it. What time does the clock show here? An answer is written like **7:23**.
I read **2:59**
